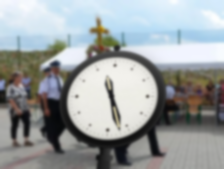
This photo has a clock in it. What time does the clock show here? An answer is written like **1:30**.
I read **11:27**
